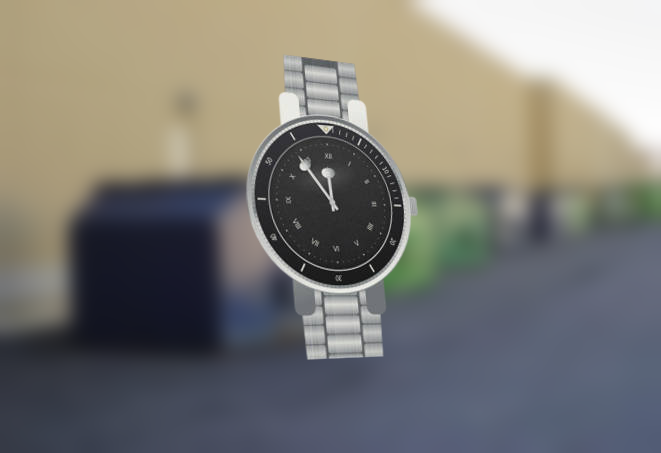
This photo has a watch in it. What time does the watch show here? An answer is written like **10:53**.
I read **11:54**
